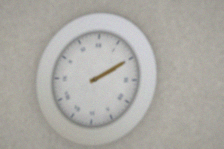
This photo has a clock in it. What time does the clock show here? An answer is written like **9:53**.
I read **2:10**
